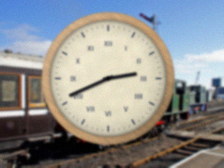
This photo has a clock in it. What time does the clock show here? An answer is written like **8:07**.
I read **2:41**
